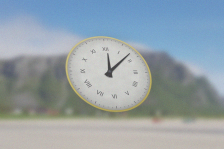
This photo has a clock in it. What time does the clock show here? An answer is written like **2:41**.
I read **12:08**
